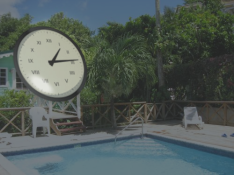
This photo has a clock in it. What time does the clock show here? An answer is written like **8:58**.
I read **1:14**
